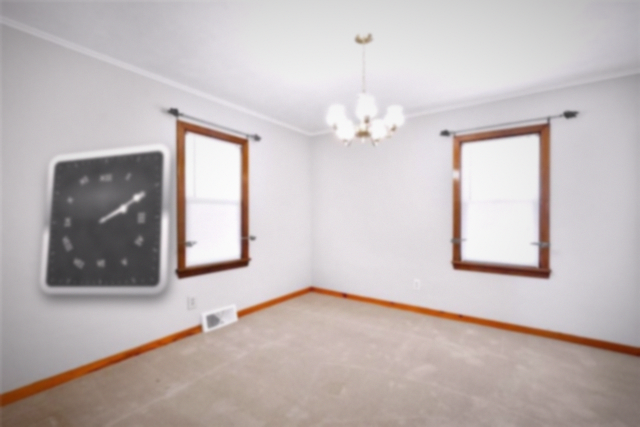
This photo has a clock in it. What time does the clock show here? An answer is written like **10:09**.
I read **2:10**
